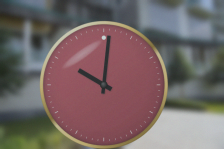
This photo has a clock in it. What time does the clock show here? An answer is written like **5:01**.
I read **10:01**
